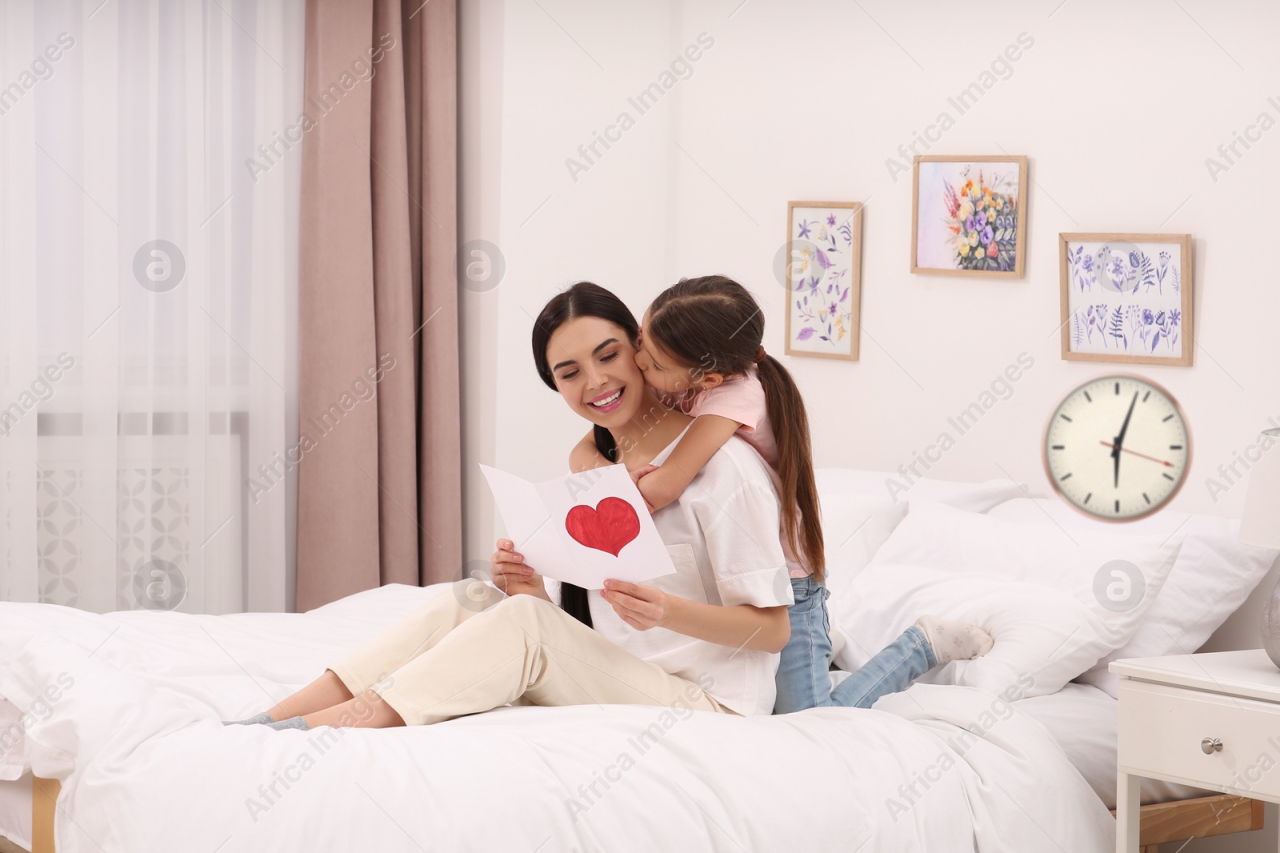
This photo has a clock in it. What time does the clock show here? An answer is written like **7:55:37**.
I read **6:03:18**
